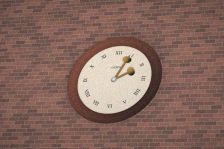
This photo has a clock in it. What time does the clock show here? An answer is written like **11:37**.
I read **2:04**
